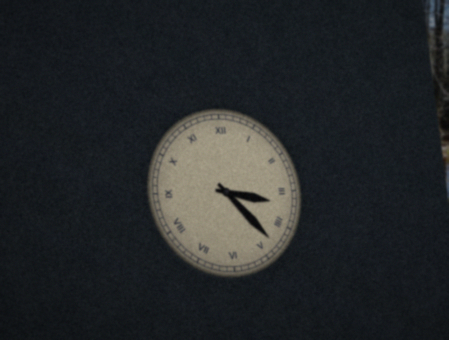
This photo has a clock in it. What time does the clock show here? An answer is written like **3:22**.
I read **3:23**
